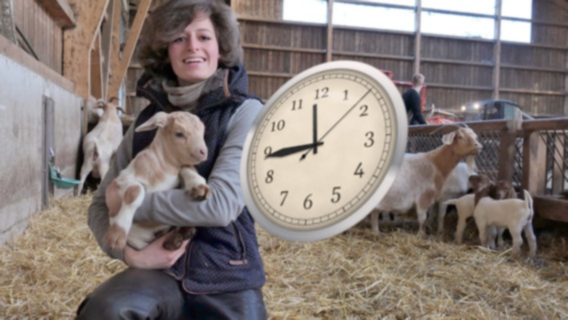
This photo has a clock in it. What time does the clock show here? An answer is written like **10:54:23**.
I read **11:44:08**
